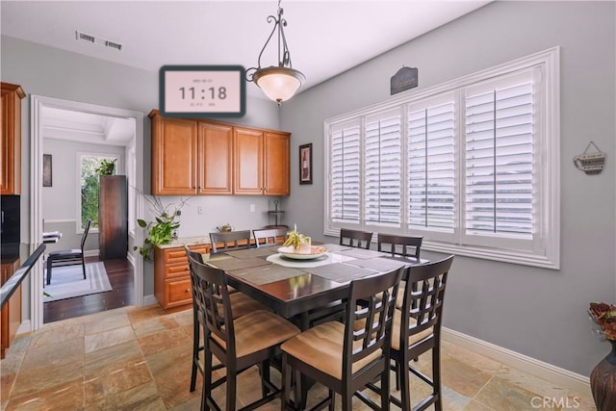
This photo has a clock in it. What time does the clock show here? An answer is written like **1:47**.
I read **11:18**
